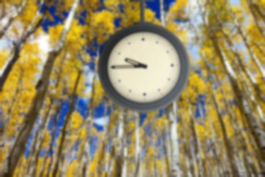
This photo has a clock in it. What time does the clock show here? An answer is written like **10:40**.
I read **9:45**
